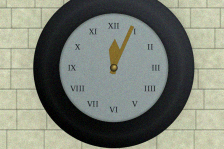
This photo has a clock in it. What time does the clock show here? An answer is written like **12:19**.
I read **12:04**
